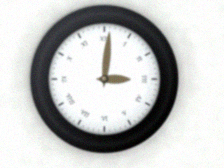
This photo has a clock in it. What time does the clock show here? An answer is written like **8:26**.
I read **3:01**
